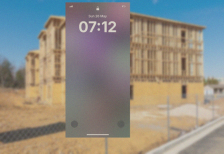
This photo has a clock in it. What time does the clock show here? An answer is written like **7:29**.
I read **7:12**
